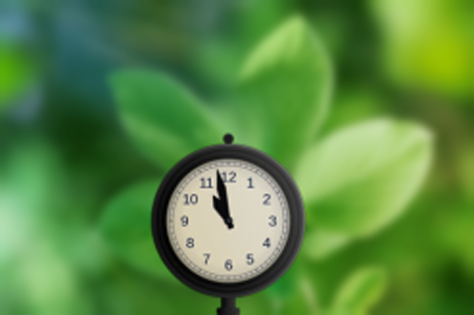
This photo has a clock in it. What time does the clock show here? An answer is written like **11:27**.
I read **10:58**
